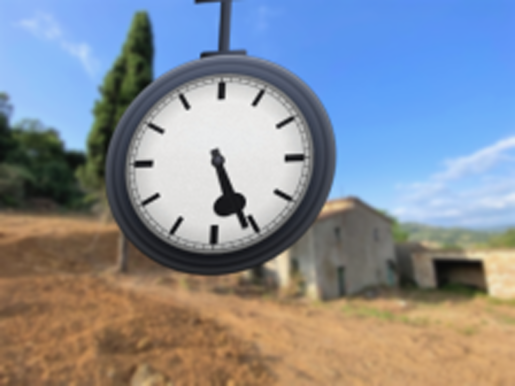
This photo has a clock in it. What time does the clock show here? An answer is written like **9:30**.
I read **5:26**
